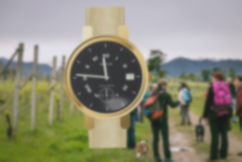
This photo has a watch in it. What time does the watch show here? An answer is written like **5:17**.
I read **11:46**
